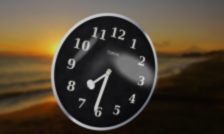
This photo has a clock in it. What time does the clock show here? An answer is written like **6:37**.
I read **7:31**
